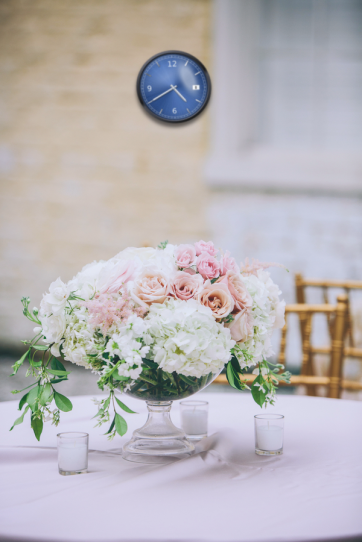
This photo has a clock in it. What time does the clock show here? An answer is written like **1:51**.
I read **4:40**
